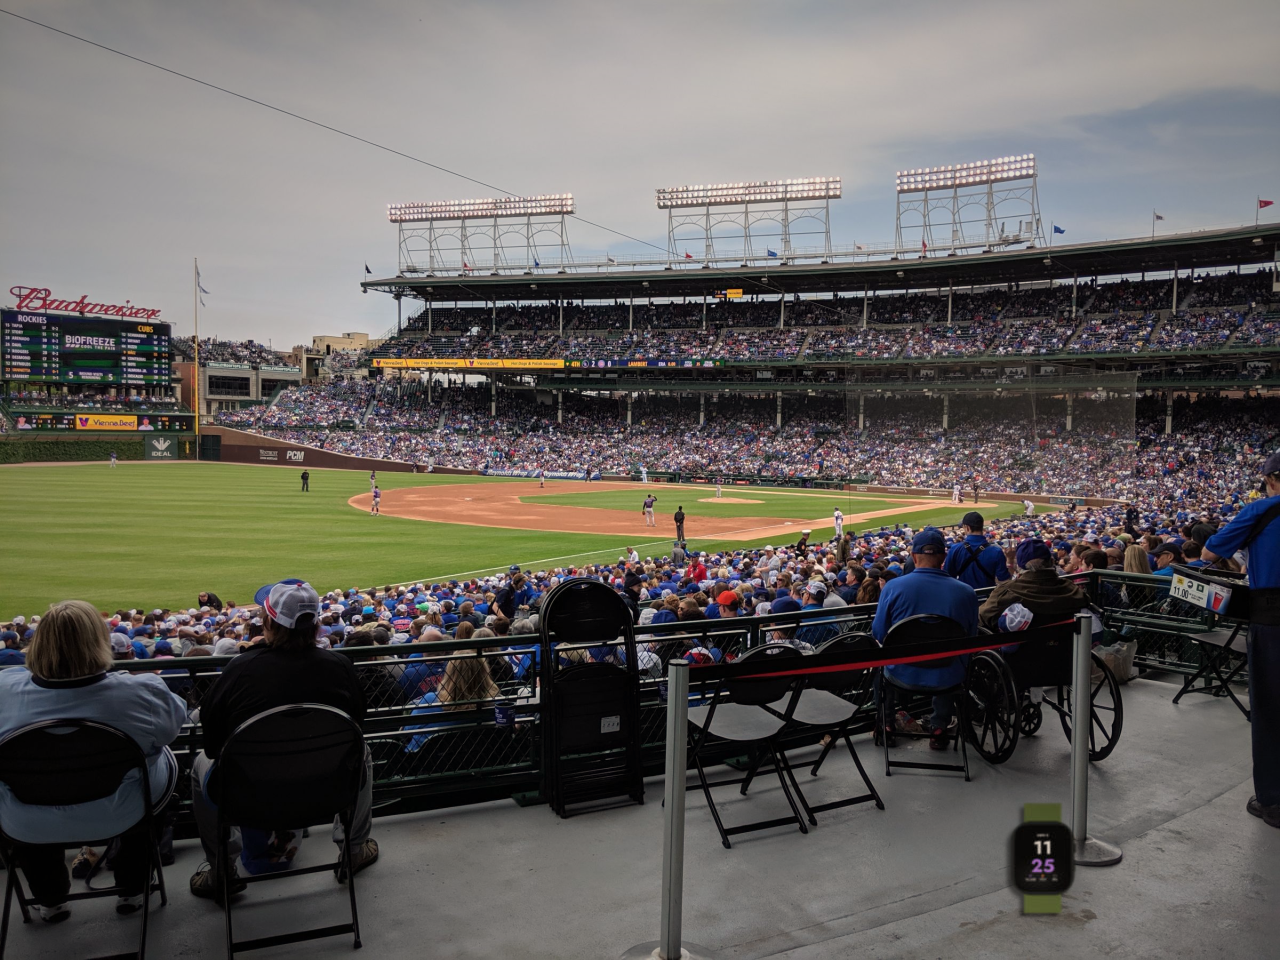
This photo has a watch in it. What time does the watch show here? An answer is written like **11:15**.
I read **11:25**
